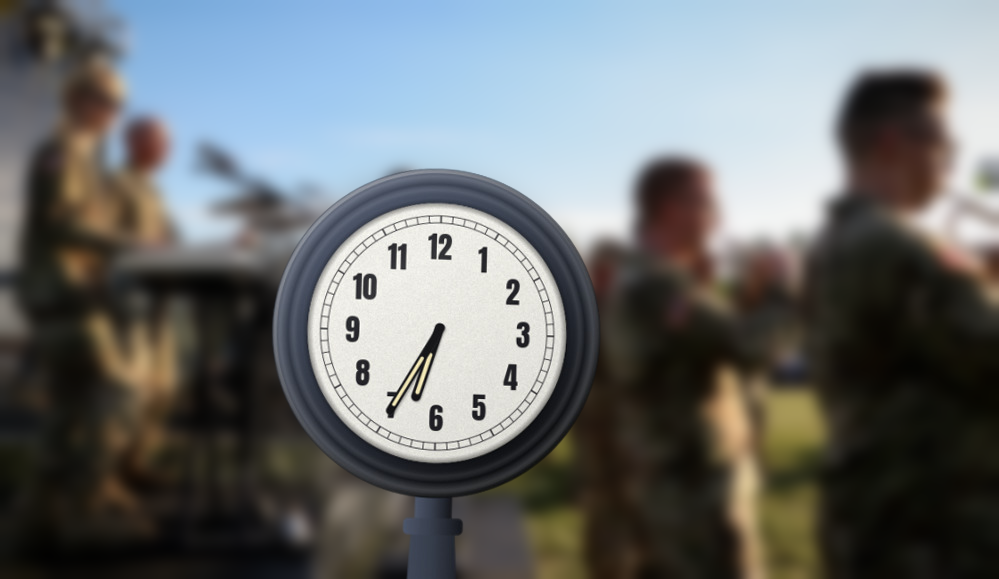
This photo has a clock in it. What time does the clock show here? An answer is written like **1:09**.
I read **6:35**
